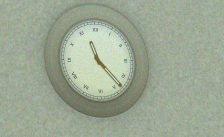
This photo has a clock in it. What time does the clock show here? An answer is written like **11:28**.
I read **11:23**
